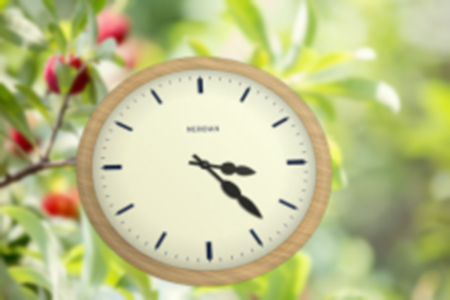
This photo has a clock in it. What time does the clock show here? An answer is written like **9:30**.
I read **3:23**
